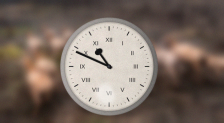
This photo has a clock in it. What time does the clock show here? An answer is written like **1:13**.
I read **10:49**
